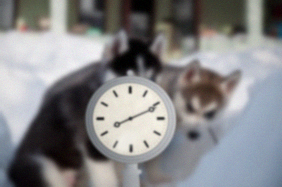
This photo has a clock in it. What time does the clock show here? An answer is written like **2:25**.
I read **8:11**
